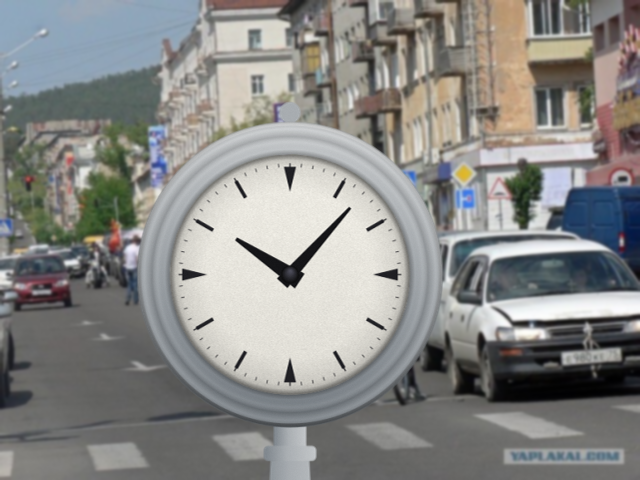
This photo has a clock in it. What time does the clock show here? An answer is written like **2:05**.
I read **10:07**
